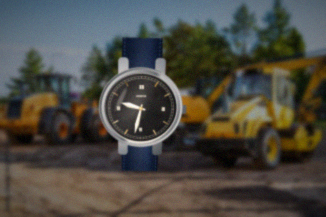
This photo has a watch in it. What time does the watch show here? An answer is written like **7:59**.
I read **9:32**
